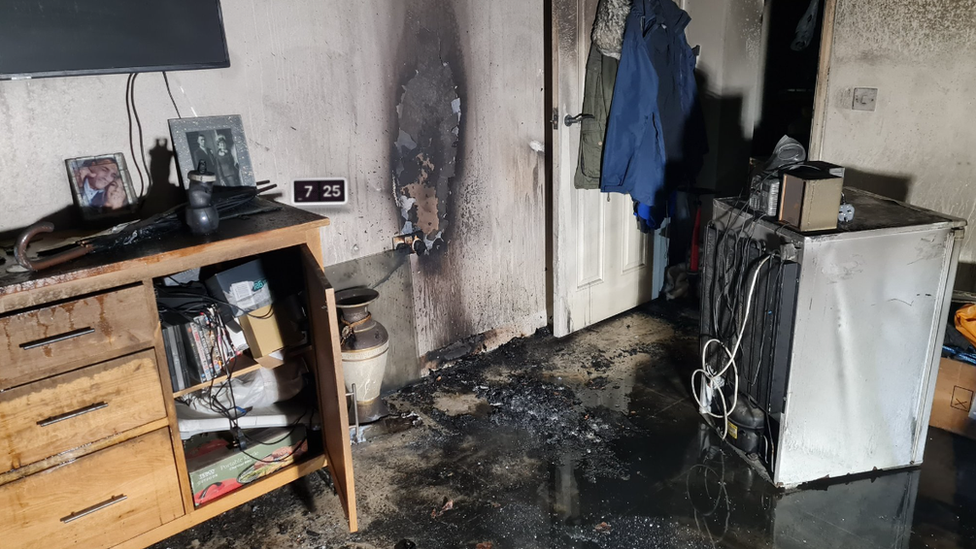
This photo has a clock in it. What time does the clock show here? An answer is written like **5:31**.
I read **7:25**
